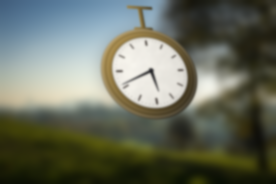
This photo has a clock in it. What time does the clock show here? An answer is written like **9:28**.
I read **5:41**
